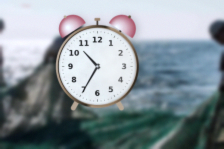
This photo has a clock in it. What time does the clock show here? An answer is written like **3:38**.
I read **10:35**
